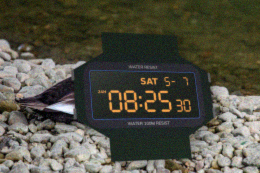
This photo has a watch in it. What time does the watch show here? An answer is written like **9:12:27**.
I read **8:25:30**
